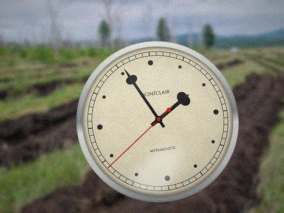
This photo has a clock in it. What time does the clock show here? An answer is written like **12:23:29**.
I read **1:55:39**
